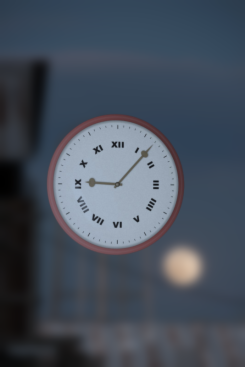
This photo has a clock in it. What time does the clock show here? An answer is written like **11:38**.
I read **9:07**
